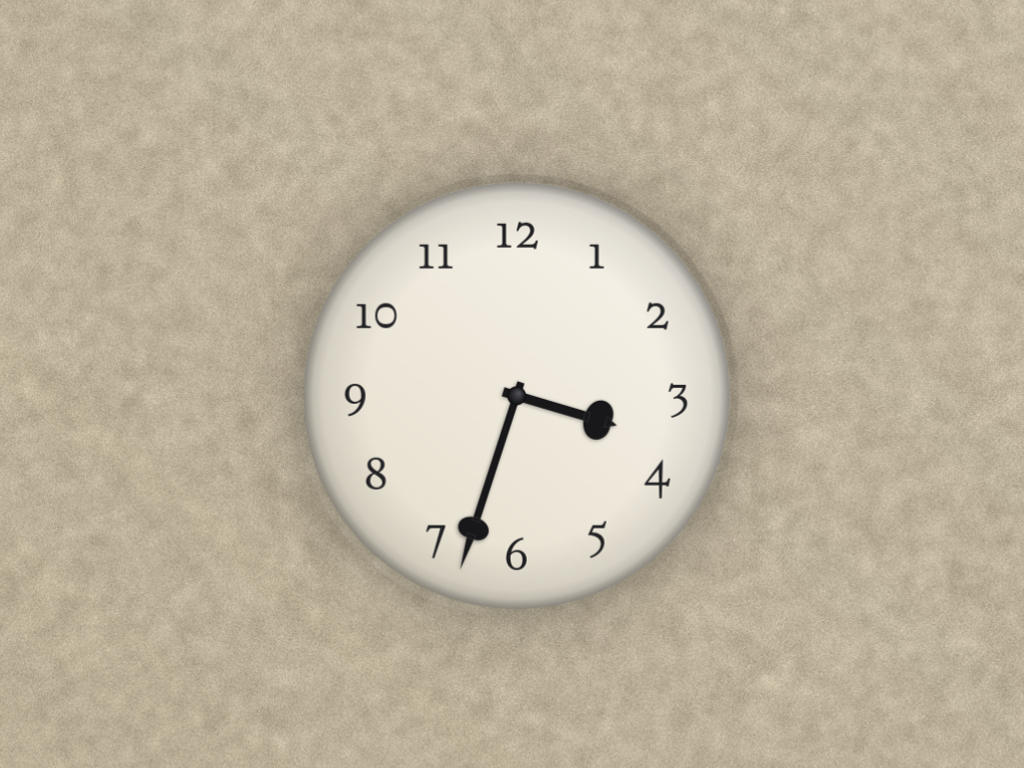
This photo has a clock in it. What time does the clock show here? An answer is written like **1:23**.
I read **3:33**
